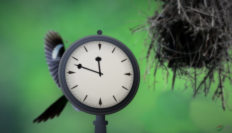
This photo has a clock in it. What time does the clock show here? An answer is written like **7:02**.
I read **11:48**
